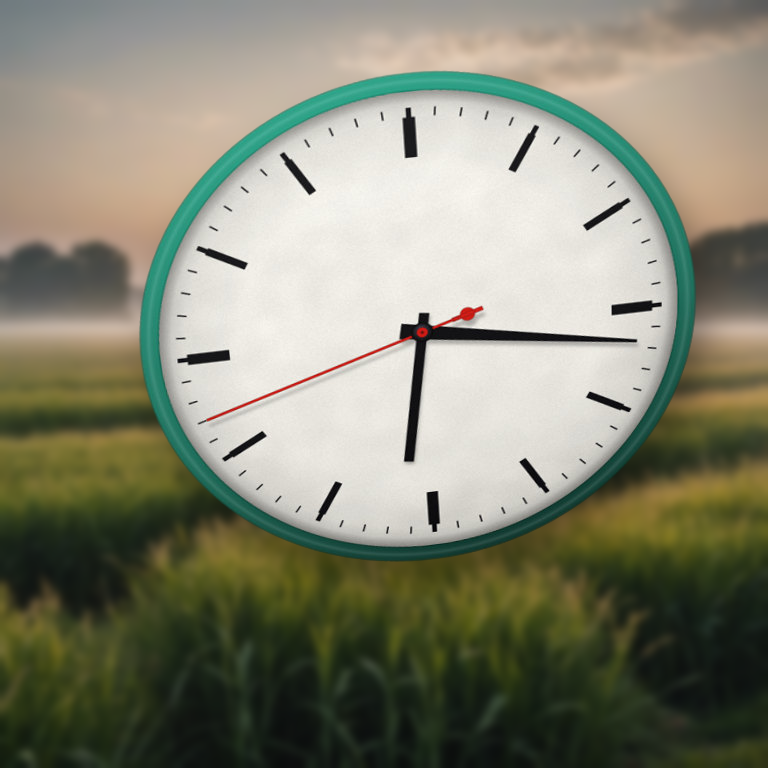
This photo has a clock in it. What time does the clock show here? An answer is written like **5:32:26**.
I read **6:16:42**
